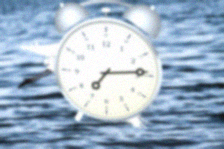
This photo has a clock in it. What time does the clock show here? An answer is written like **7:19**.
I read **7:14**
